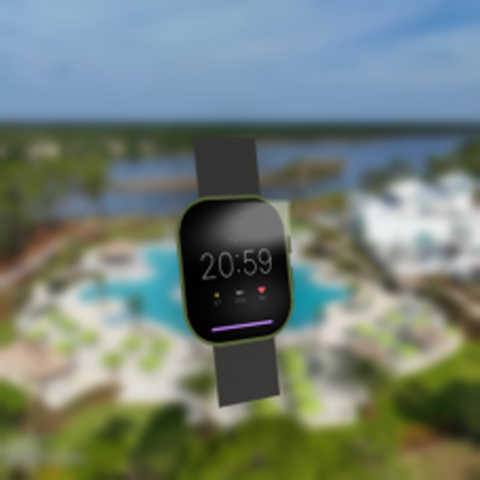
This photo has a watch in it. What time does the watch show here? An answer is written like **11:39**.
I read **20:59**
